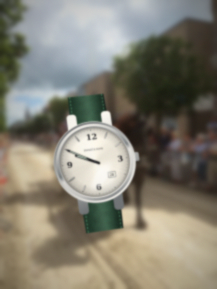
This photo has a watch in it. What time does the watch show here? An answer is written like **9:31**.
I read **9:50**
